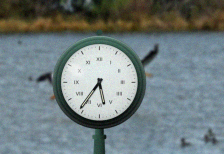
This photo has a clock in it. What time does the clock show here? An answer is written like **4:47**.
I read **5:36**
